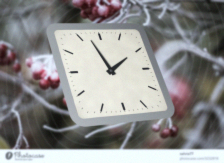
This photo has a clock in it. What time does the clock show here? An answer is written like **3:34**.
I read **1:57**
